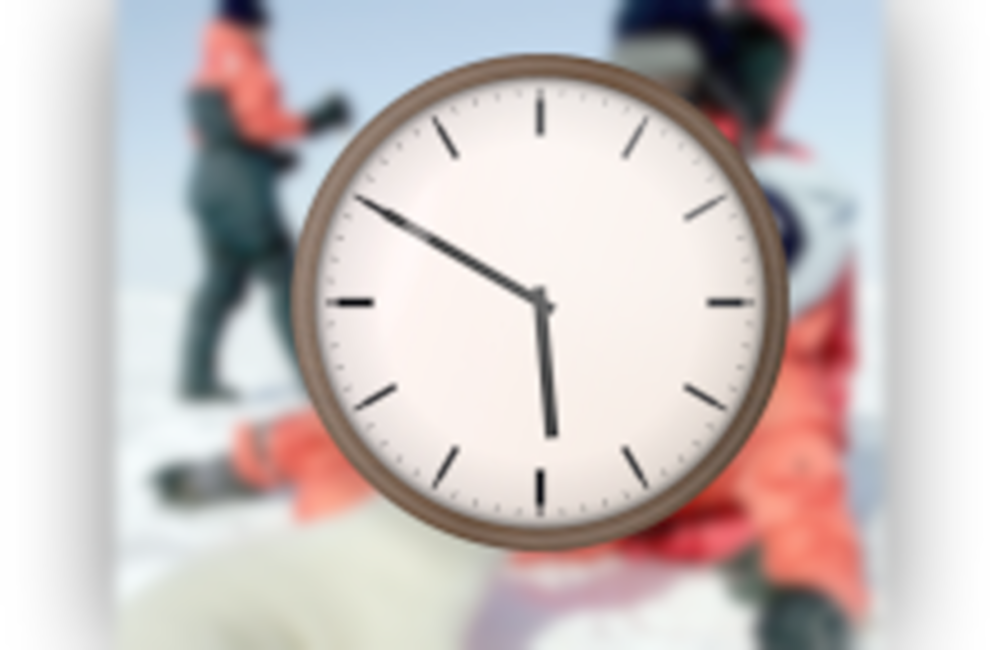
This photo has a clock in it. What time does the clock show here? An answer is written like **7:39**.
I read **5:50**
